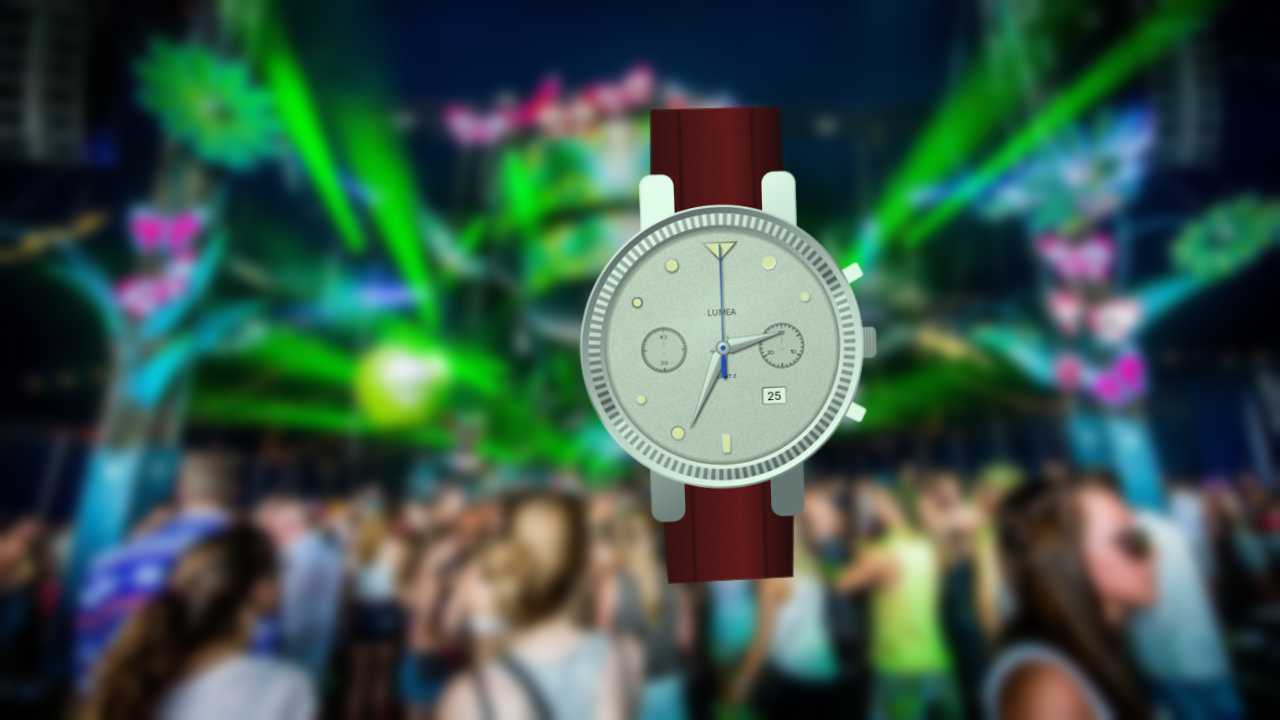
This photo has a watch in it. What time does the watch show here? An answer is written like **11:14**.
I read **2:34**
